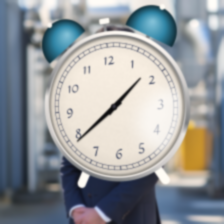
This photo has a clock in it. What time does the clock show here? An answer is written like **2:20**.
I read **1:39**
